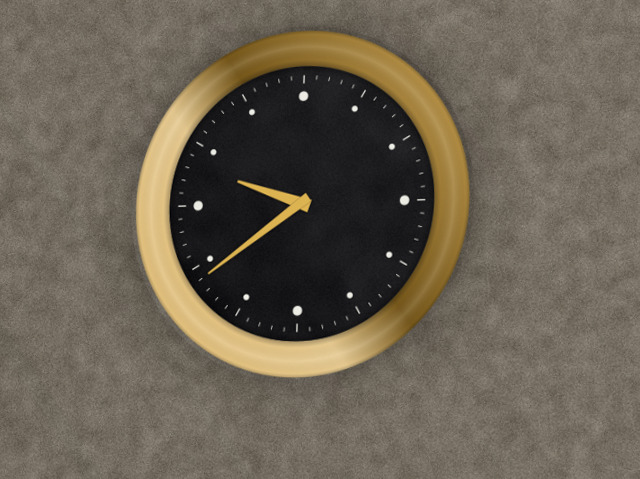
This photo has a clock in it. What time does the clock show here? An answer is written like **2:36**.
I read **9:39**
